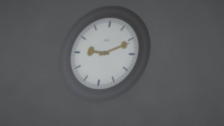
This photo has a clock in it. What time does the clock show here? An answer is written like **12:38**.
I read **9:11**
